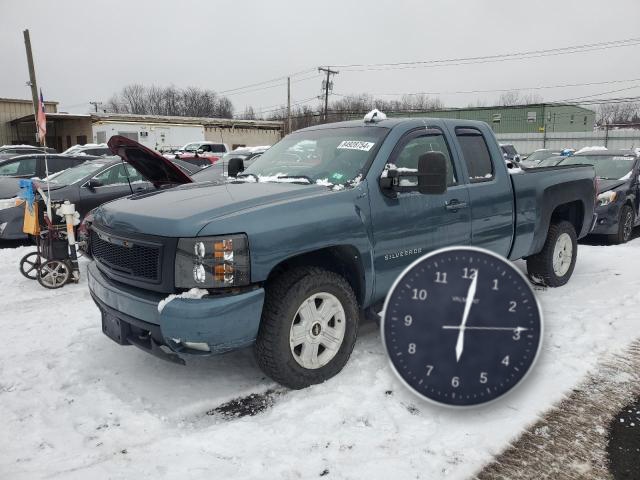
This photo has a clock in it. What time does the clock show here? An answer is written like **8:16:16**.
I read **6:01:14**
